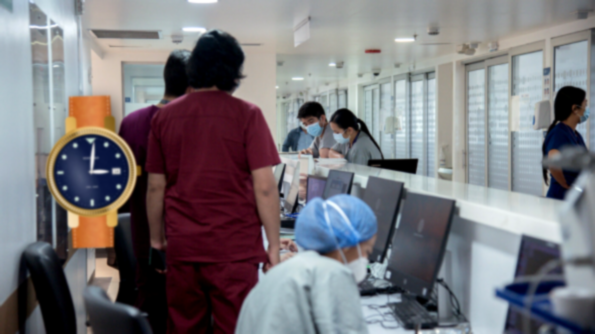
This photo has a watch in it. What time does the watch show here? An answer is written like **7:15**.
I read **3:01**
